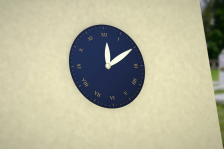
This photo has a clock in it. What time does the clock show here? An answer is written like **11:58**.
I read **12:10**
